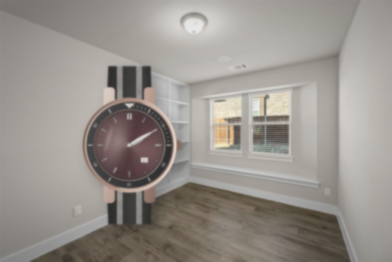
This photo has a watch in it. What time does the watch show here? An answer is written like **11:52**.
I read **2:10**
